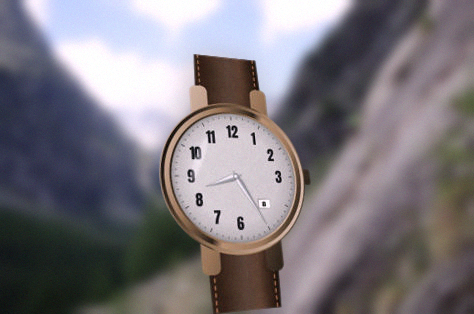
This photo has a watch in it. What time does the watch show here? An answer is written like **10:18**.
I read **8:25**
